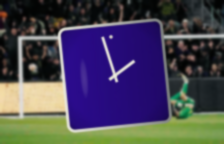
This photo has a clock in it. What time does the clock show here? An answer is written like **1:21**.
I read **1:58**
